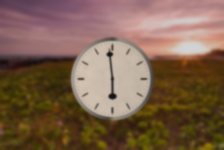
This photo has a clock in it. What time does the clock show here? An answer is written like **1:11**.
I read **5:59**
